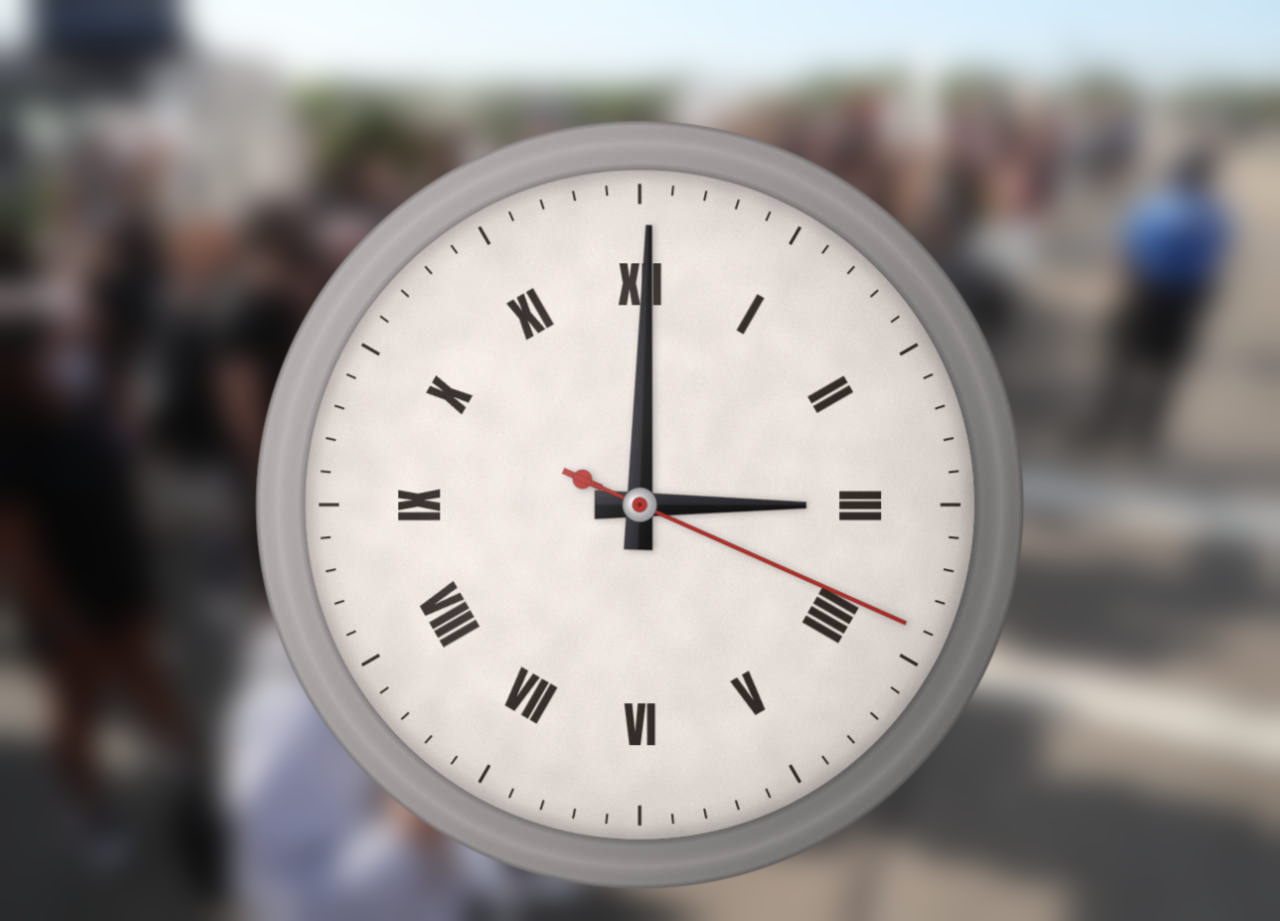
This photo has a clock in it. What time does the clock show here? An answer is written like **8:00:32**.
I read **3:00:19**
